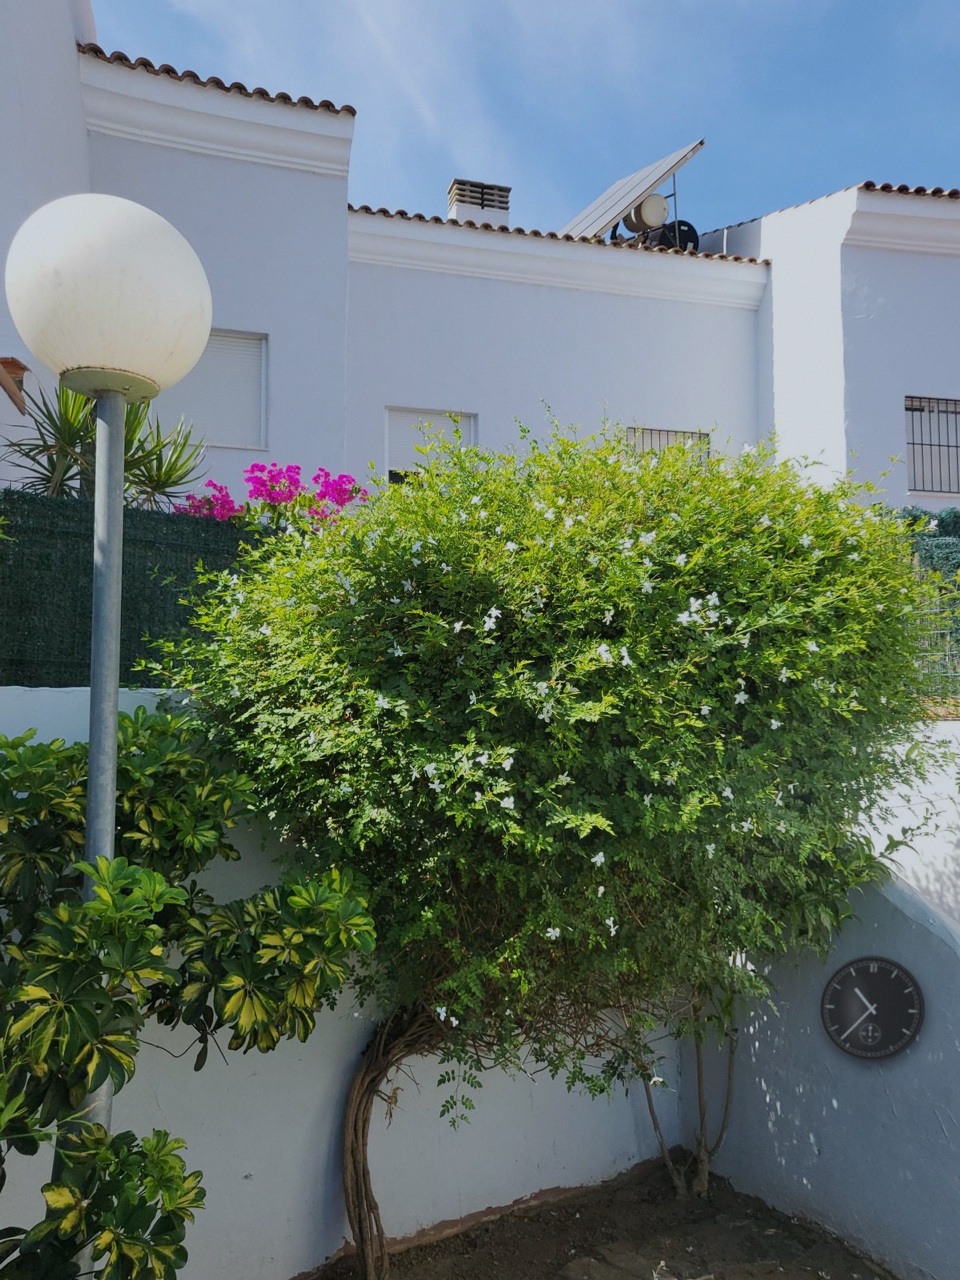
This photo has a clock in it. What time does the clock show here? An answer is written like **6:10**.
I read **10:37**
